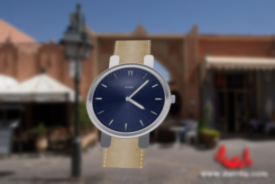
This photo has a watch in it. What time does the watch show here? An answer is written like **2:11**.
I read **4:07**
